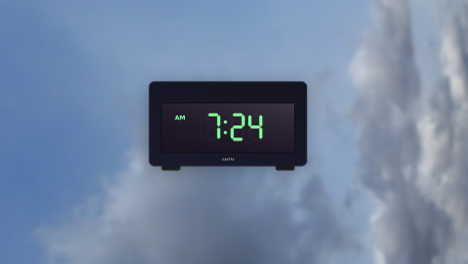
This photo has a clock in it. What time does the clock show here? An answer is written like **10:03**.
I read **7:24**
